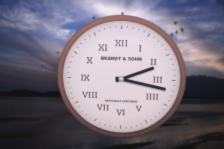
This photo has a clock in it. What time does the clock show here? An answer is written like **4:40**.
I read **2:17**
